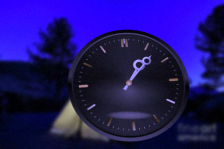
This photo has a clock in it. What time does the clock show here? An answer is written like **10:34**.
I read **1:07**
